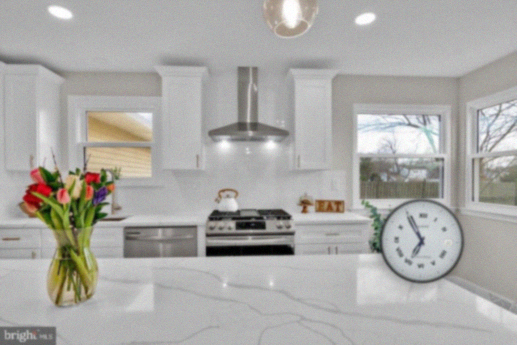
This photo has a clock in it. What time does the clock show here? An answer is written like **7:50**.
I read **6:55**
